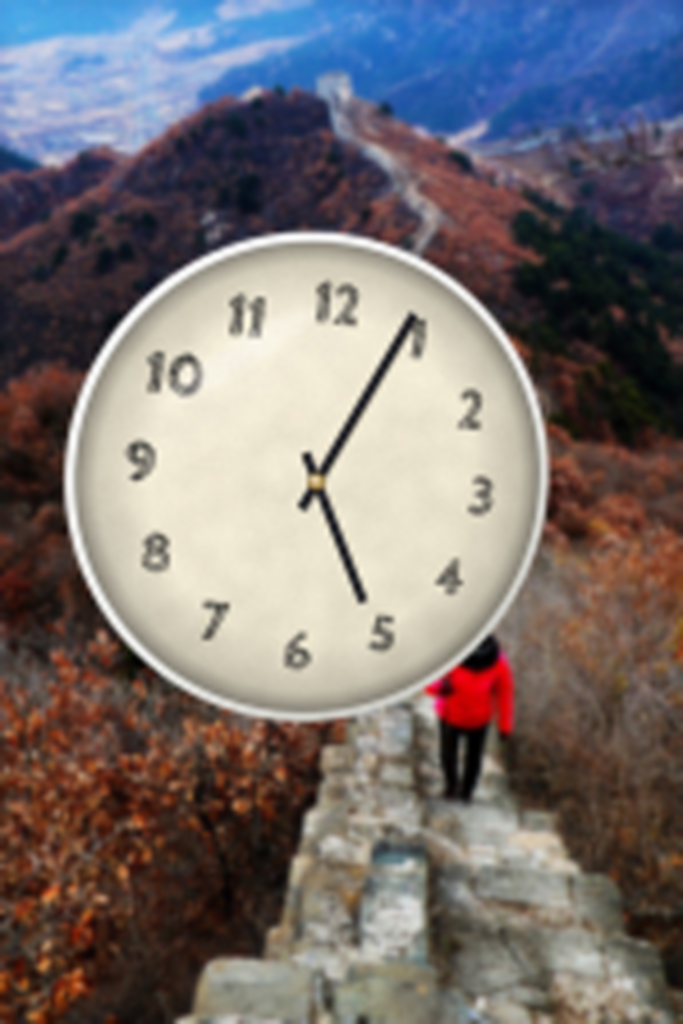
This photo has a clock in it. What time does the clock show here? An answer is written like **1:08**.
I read **5:04**
